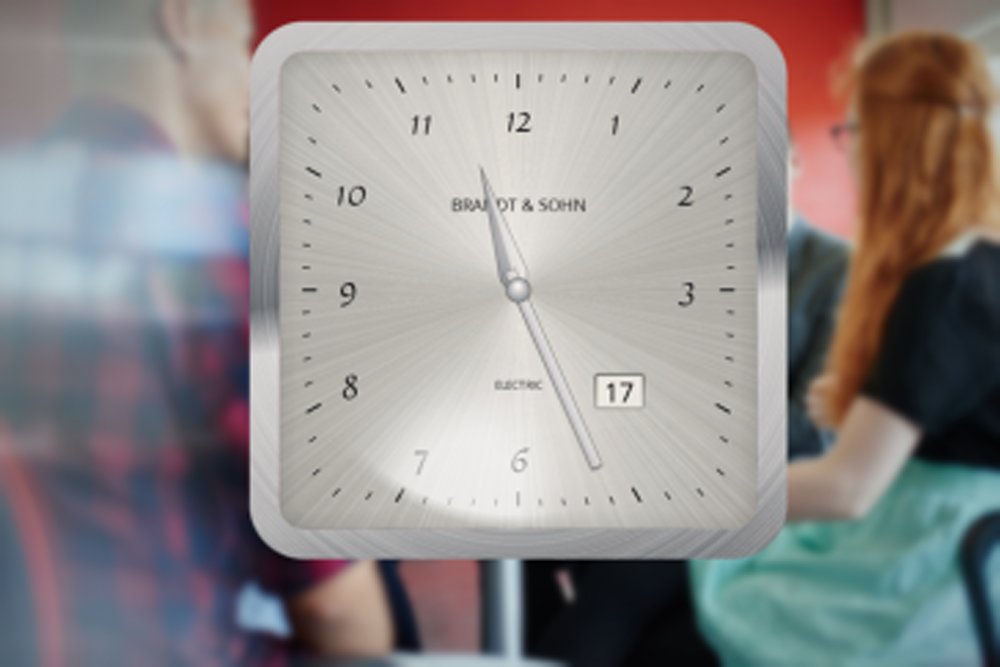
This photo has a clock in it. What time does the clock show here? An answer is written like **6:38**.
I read **11:26**
